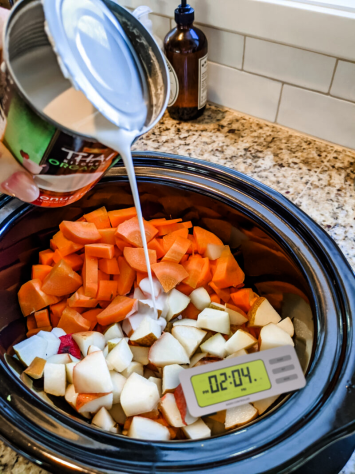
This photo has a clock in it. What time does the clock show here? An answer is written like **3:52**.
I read **2:04**
